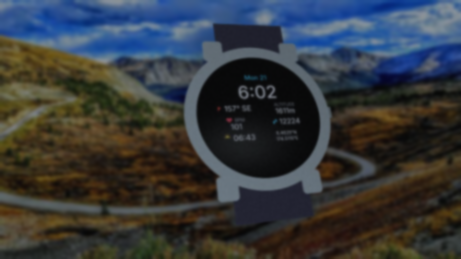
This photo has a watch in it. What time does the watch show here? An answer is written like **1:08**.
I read **6:02**
